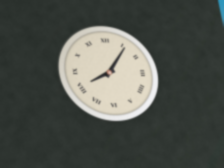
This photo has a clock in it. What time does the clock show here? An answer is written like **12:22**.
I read **8:06**
